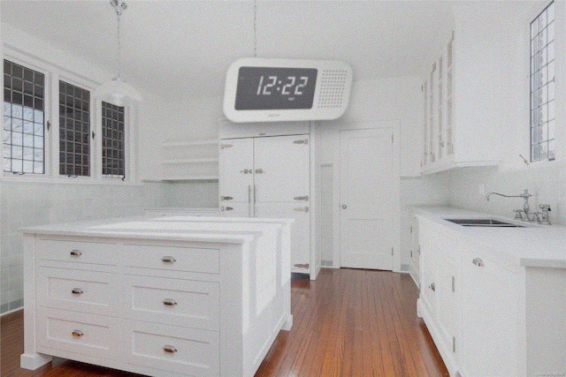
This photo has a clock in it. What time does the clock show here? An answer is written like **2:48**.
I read **12:22**
